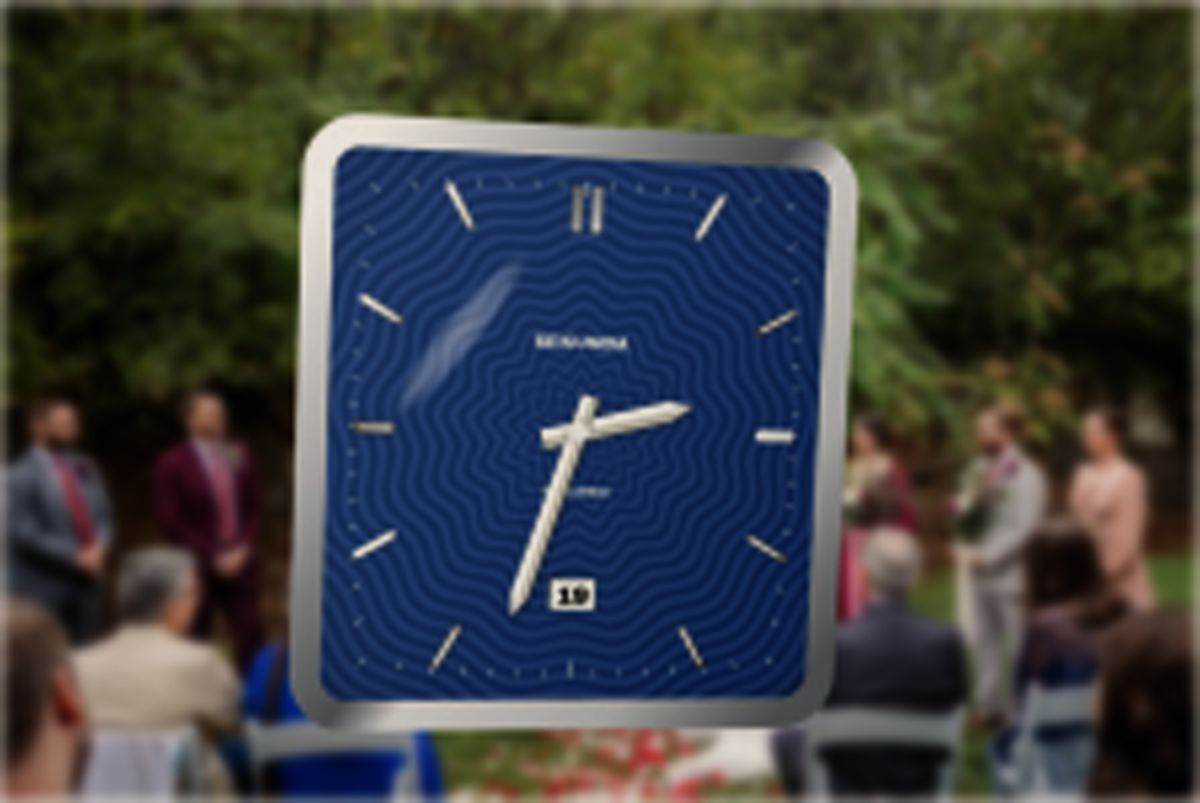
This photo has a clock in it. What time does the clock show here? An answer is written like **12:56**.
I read **2:33**
